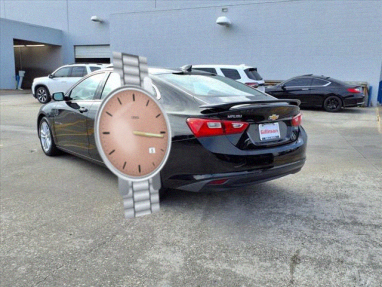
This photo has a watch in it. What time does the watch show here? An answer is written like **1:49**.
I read **3:16**
